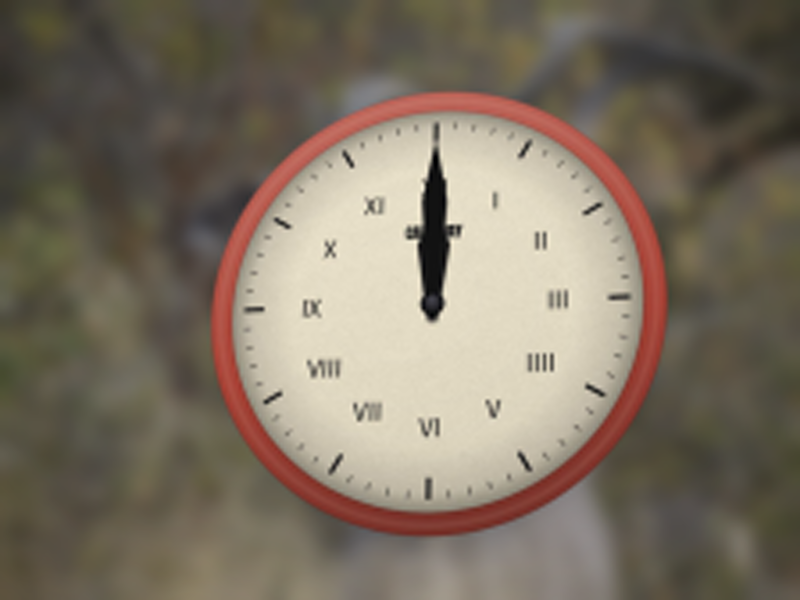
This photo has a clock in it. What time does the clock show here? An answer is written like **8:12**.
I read **12:00**
